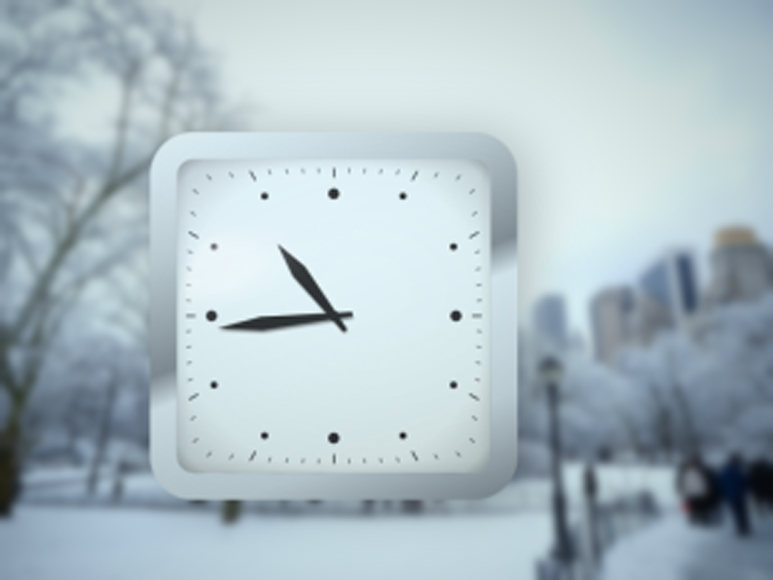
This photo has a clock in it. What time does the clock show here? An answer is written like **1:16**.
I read **10:44**
